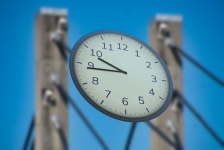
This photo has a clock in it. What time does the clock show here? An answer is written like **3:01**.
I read **9:44**
